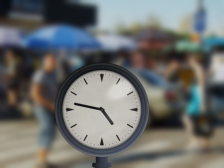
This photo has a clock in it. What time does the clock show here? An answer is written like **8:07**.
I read **4:47**
